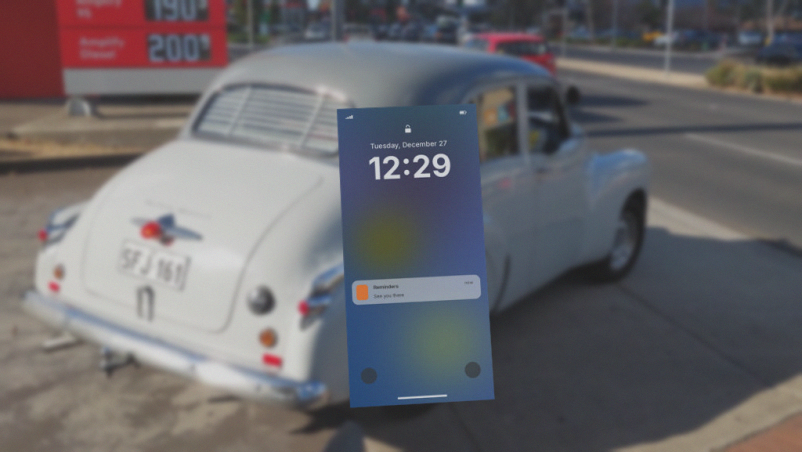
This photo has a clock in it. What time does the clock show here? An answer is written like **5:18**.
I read **12:29**
